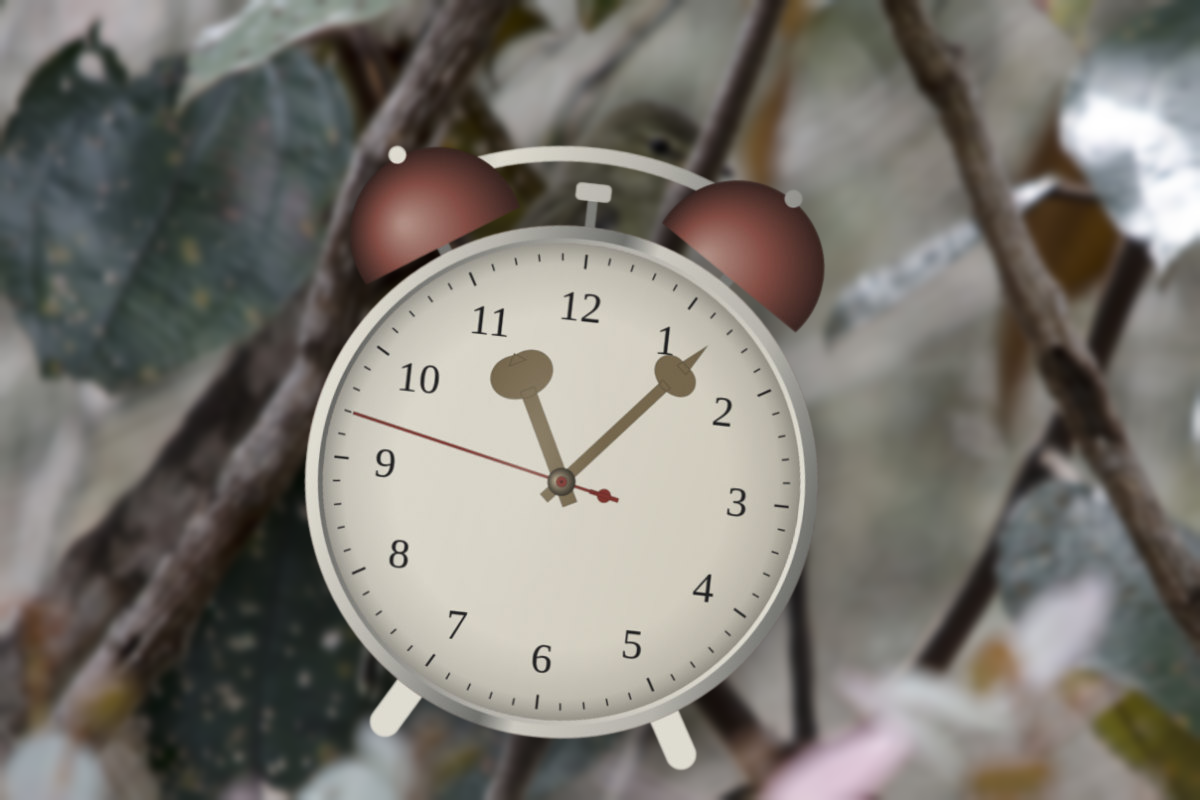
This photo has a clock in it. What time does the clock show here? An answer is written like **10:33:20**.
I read **11:06:47**
